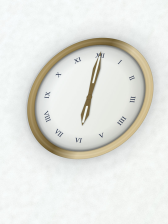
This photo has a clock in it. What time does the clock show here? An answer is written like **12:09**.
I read **6:00**
